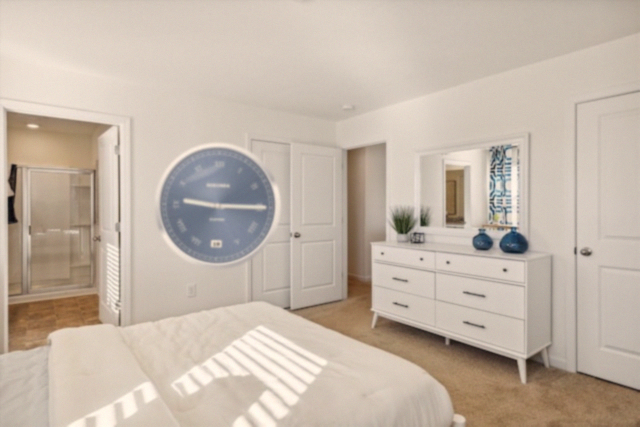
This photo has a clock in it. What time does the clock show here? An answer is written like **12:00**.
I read **9:15**
